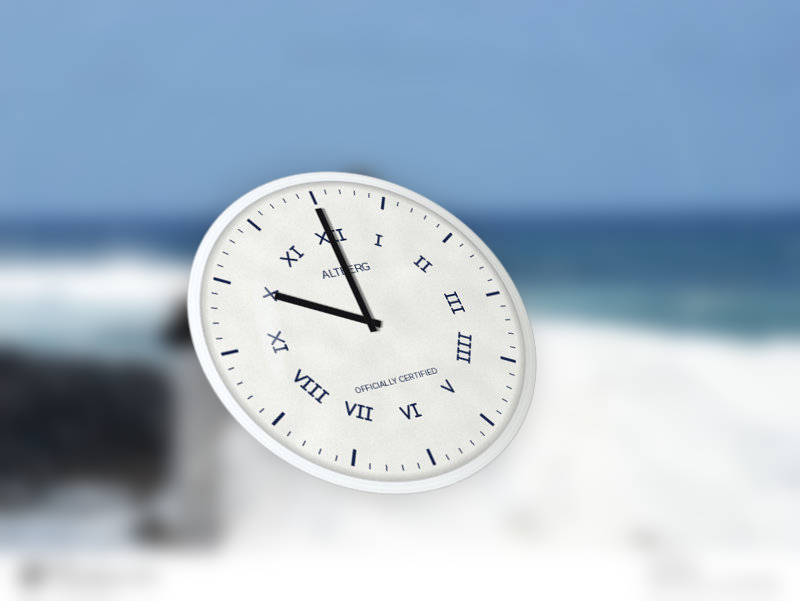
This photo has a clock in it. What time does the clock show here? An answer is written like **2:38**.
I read **10:00**
